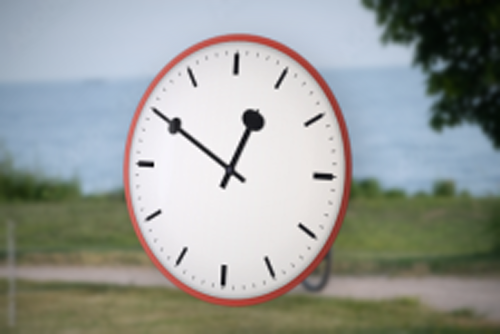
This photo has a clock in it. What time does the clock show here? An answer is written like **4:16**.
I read **12:50**
